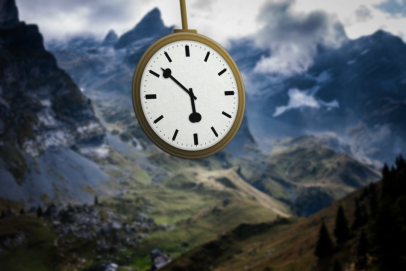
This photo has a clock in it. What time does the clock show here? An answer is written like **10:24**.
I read **5:52**
